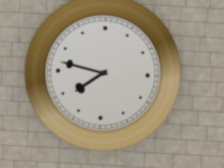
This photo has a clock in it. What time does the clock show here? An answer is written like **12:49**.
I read **7:47**
